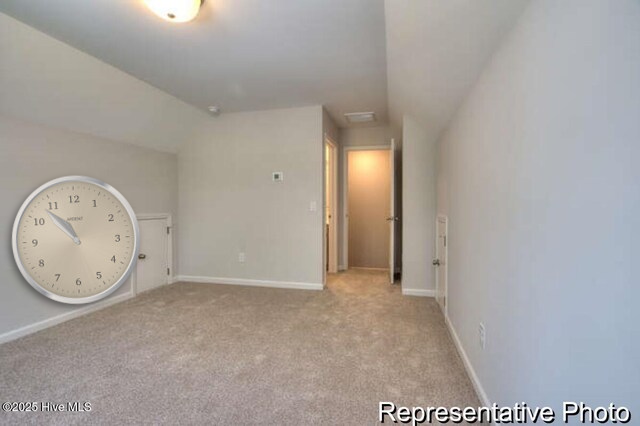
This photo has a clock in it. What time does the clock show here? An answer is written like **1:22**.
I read **10:53**
